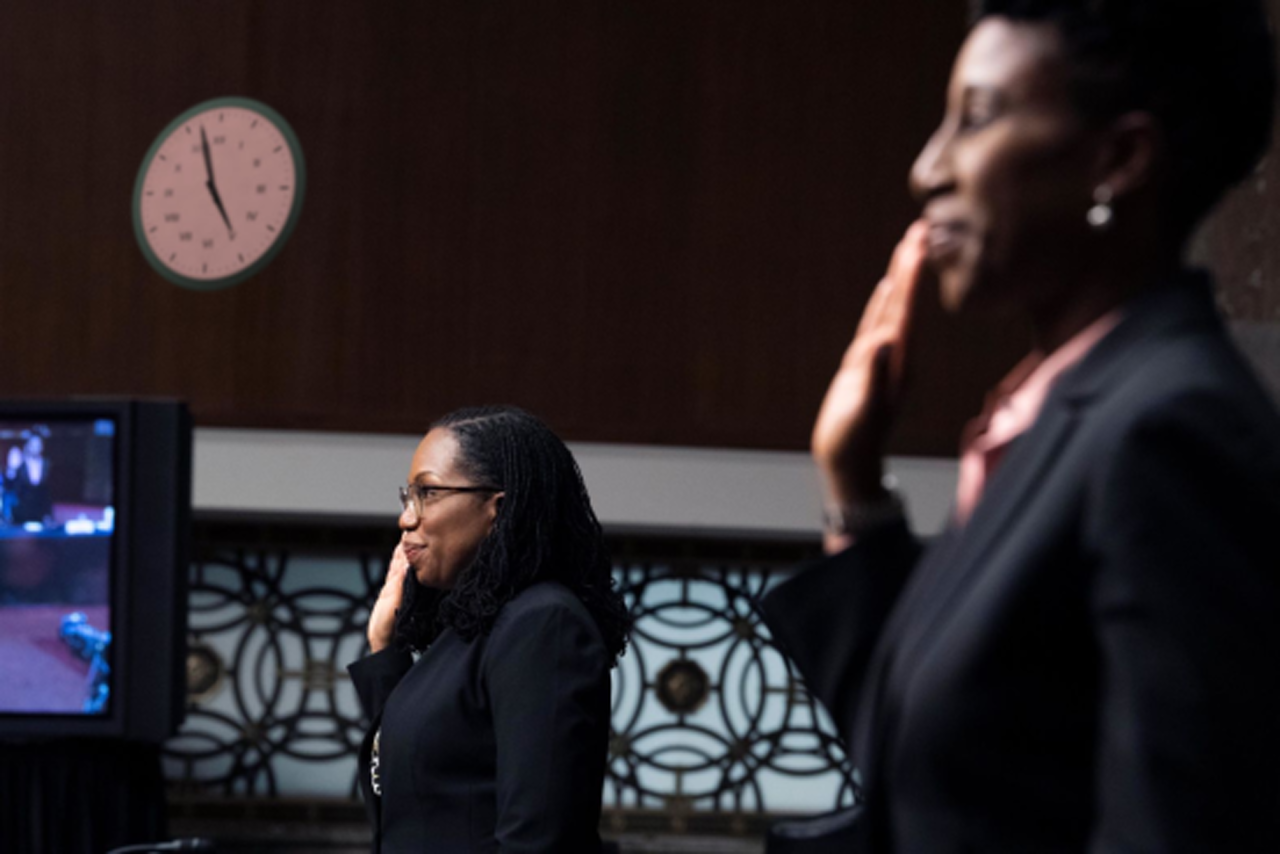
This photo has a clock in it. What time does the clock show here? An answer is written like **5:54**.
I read **4:57**
